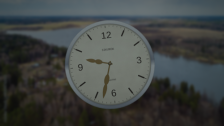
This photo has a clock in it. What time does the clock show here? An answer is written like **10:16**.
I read **9:33**
